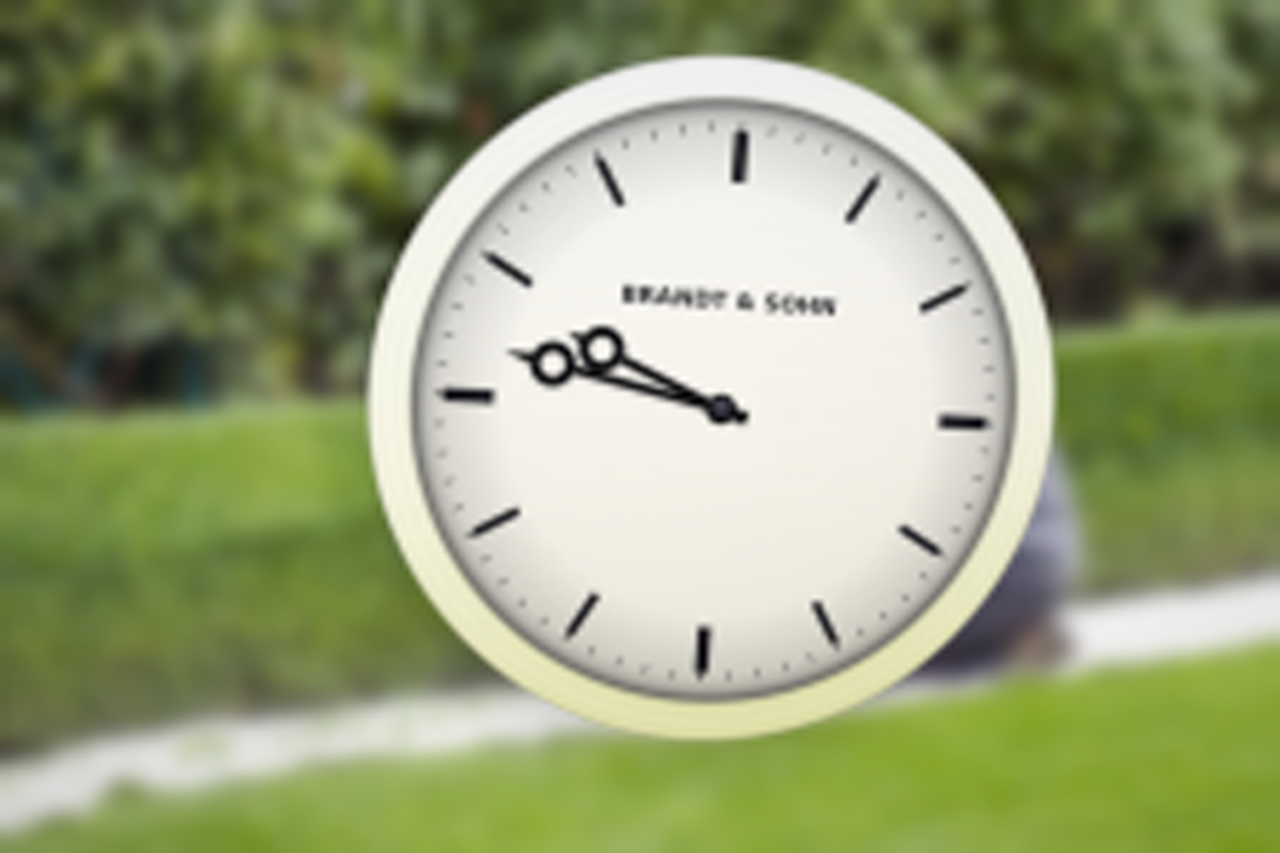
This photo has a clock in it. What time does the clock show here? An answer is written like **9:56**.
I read **9:47**
